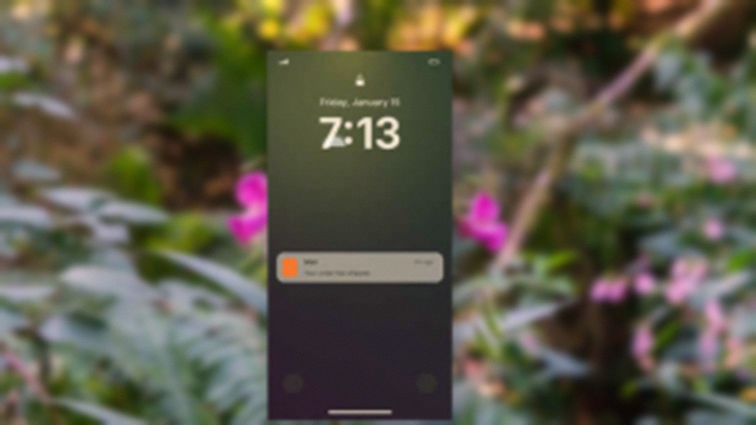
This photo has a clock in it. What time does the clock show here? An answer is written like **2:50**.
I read **7:13**
